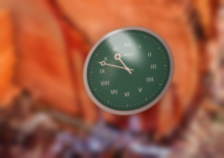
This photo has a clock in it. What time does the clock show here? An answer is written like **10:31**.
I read **10:48**
